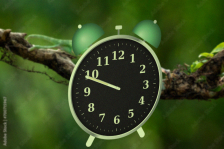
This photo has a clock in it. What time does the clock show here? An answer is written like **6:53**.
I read **9:49**
